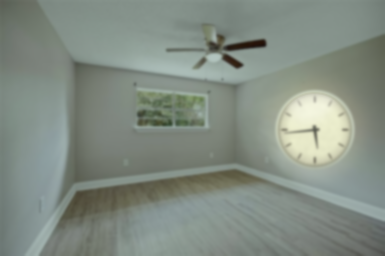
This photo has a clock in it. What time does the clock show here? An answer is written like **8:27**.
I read **5:44**
